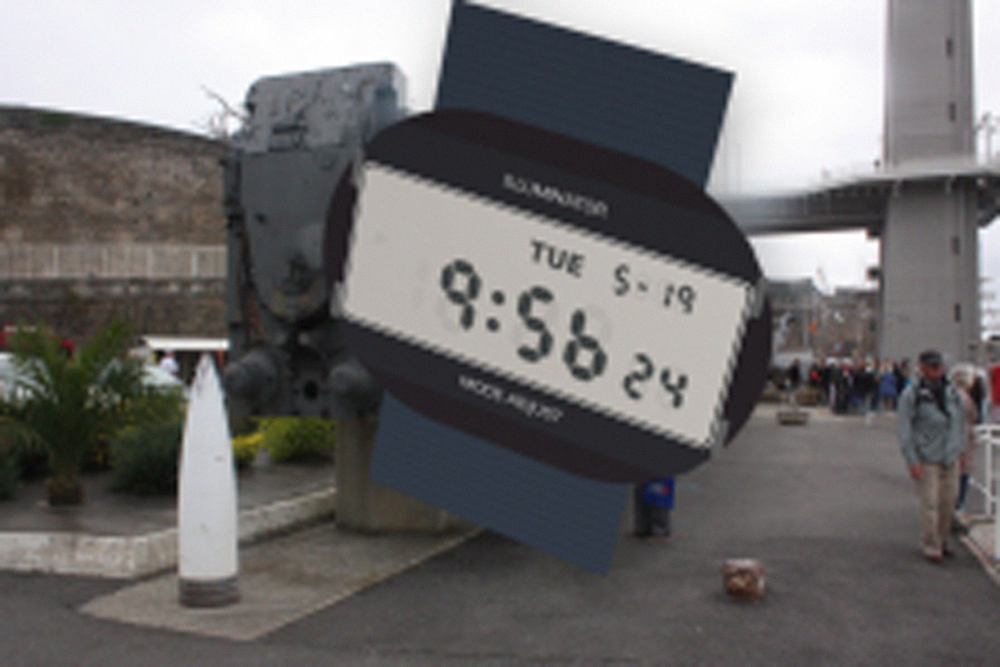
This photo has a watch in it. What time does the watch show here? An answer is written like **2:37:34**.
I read **9:56:24**
